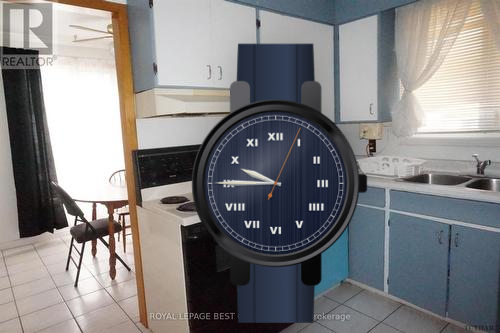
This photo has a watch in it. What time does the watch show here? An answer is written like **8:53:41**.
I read **9:45:04**
